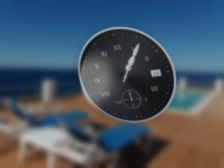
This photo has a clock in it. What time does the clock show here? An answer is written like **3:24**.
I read **1:06**
